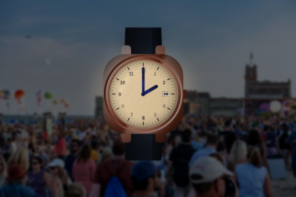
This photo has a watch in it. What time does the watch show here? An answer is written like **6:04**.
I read **2:00**
